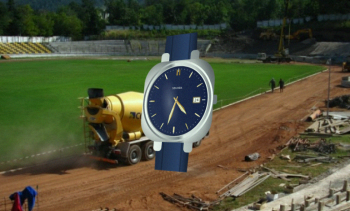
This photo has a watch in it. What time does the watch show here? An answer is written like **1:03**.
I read **4:33**
